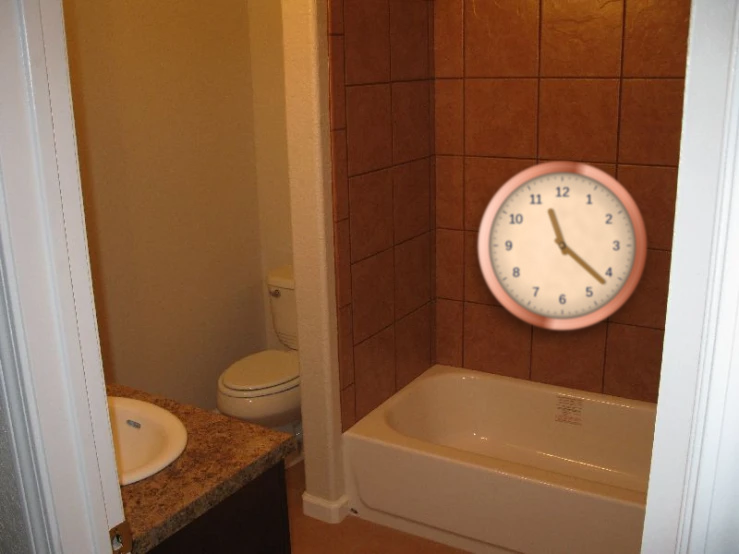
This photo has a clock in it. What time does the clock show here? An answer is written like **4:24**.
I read **11:22**
